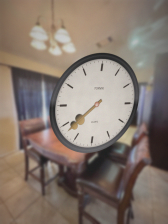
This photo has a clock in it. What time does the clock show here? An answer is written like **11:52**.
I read **7:38**
